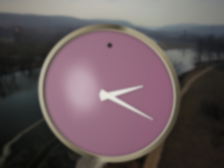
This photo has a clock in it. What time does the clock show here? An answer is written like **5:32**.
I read **2:19**
